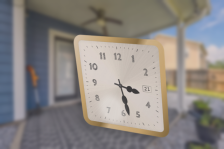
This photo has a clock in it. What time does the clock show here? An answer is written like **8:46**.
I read **3:28**
